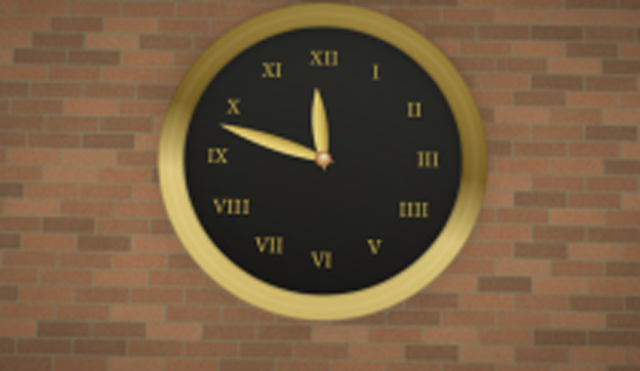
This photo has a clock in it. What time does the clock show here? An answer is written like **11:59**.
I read **11:48**
